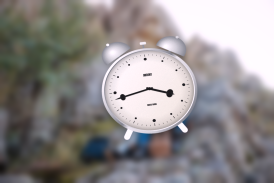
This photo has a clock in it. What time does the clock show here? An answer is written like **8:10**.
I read **3:43**
